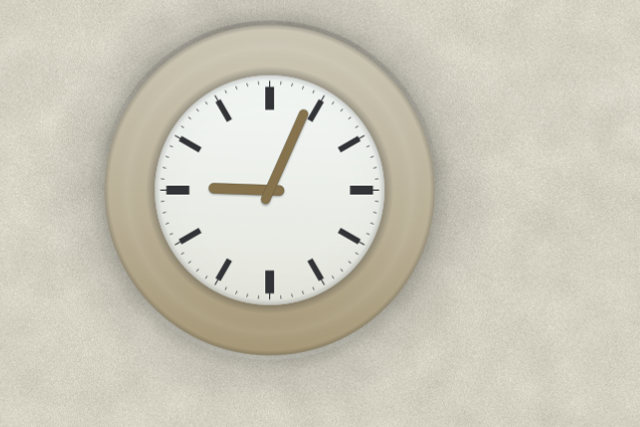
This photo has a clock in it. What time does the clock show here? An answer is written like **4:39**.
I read **9:04**
